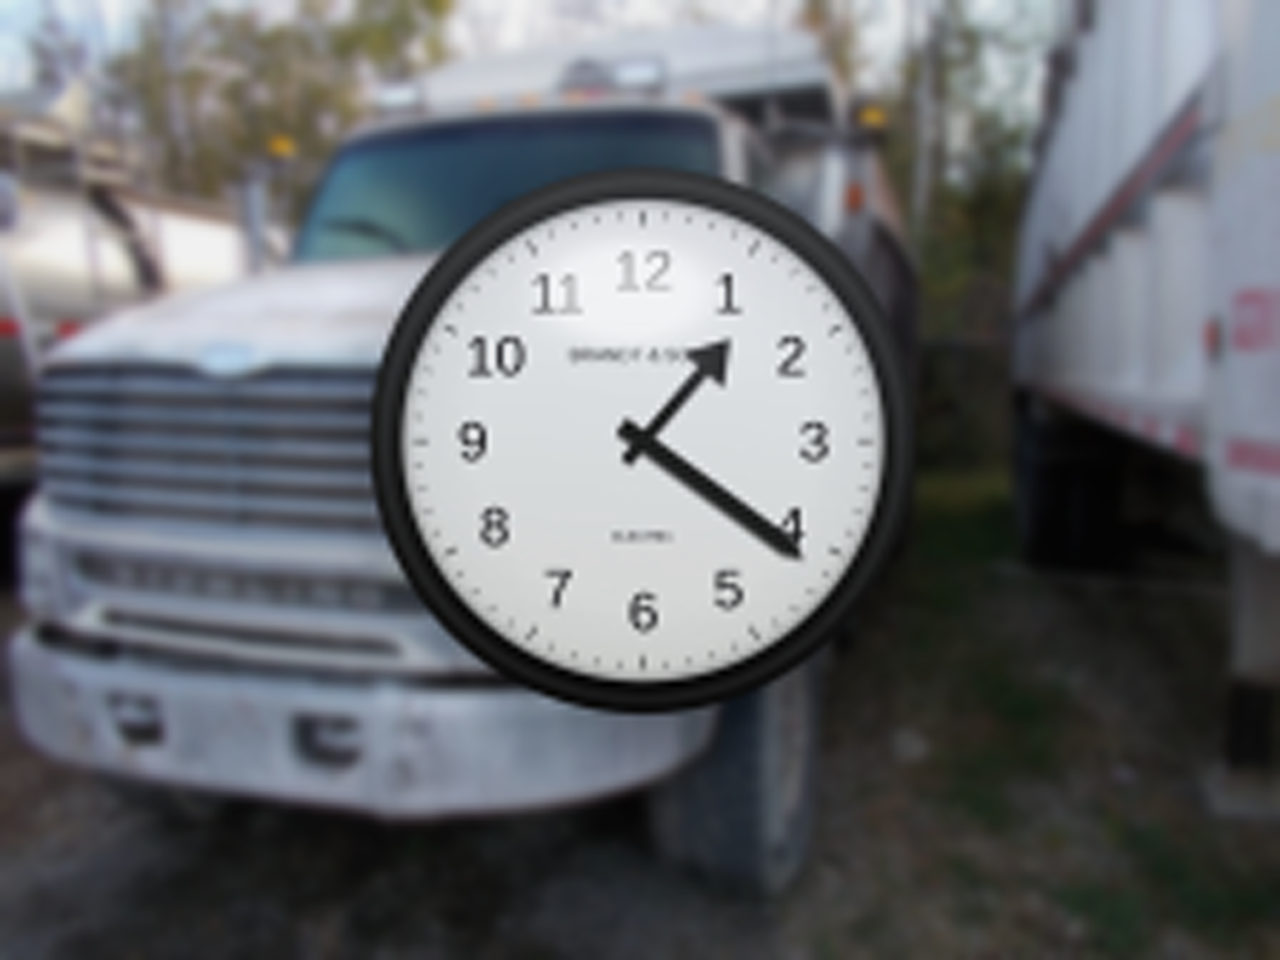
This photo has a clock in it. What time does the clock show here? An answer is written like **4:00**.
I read **1:21**
